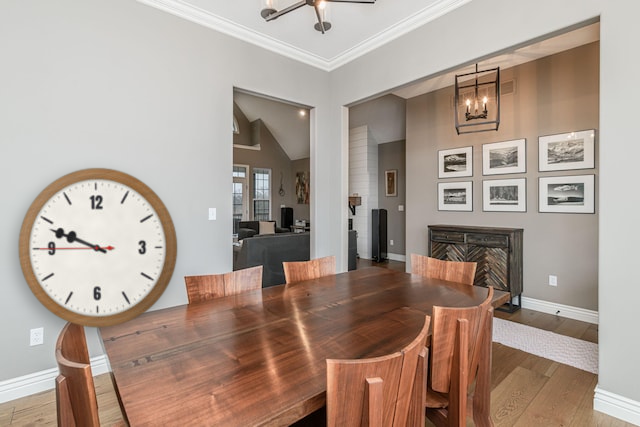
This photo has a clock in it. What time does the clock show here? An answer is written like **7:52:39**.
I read **9:48:45**
